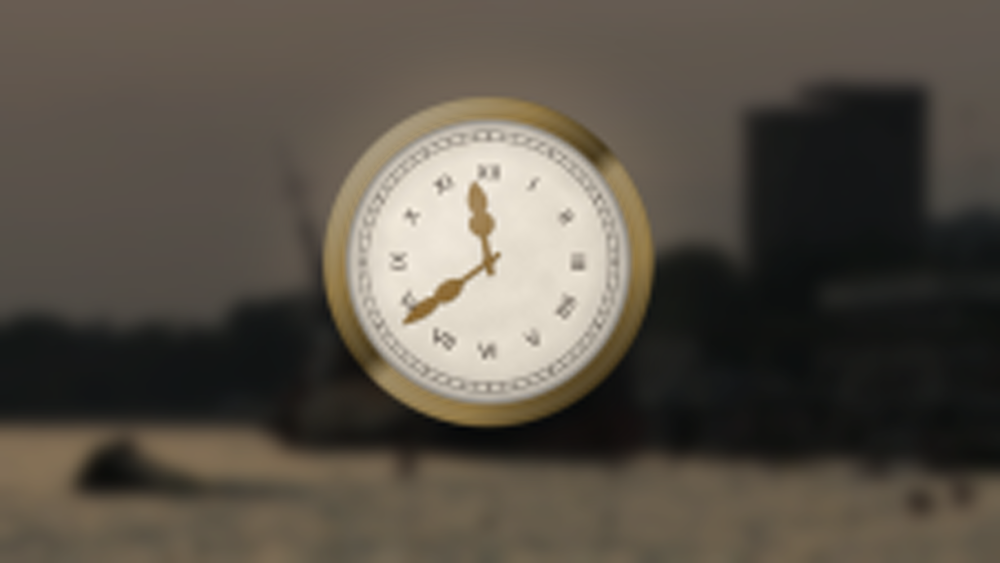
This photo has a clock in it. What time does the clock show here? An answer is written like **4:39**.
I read **11:39**
